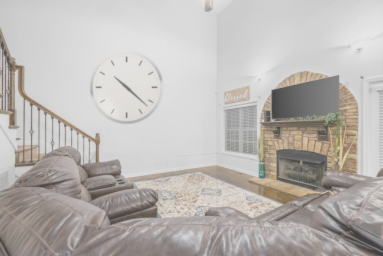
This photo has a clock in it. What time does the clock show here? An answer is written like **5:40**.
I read **10:22**
